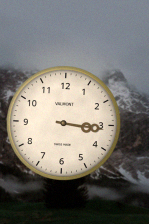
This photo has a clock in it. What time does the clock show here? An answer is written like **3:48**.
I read **3:16**
